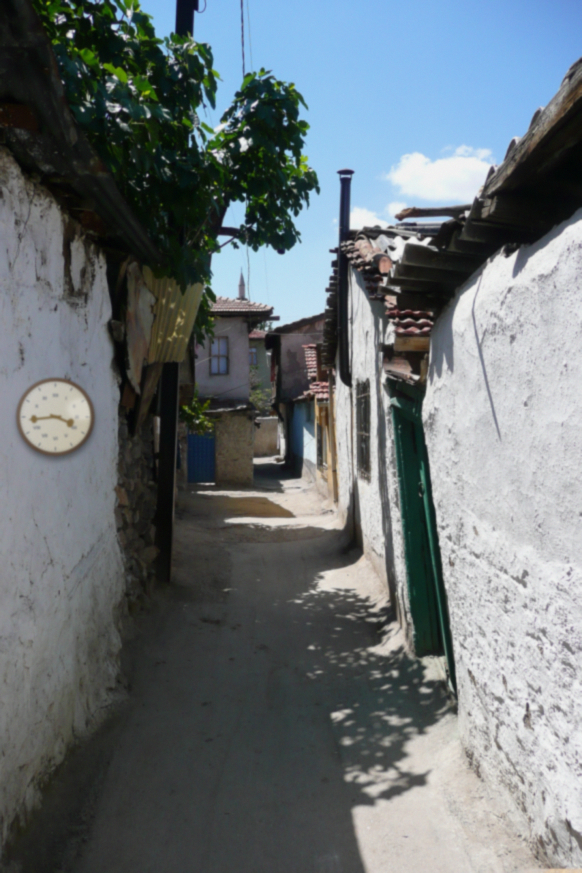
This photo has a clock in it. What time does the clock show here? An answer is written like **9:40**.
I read **3:44**
